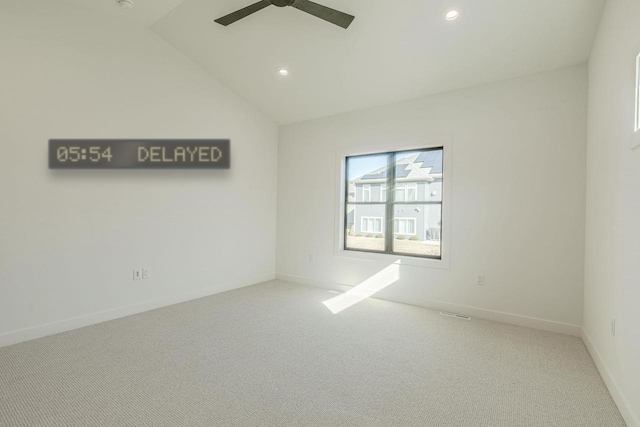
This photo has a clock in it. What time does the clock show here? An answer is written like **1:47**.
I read **5:54**
